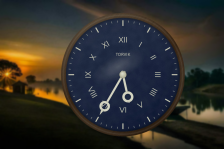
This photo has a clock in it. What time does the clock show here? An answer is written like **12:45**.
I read **5:35**
